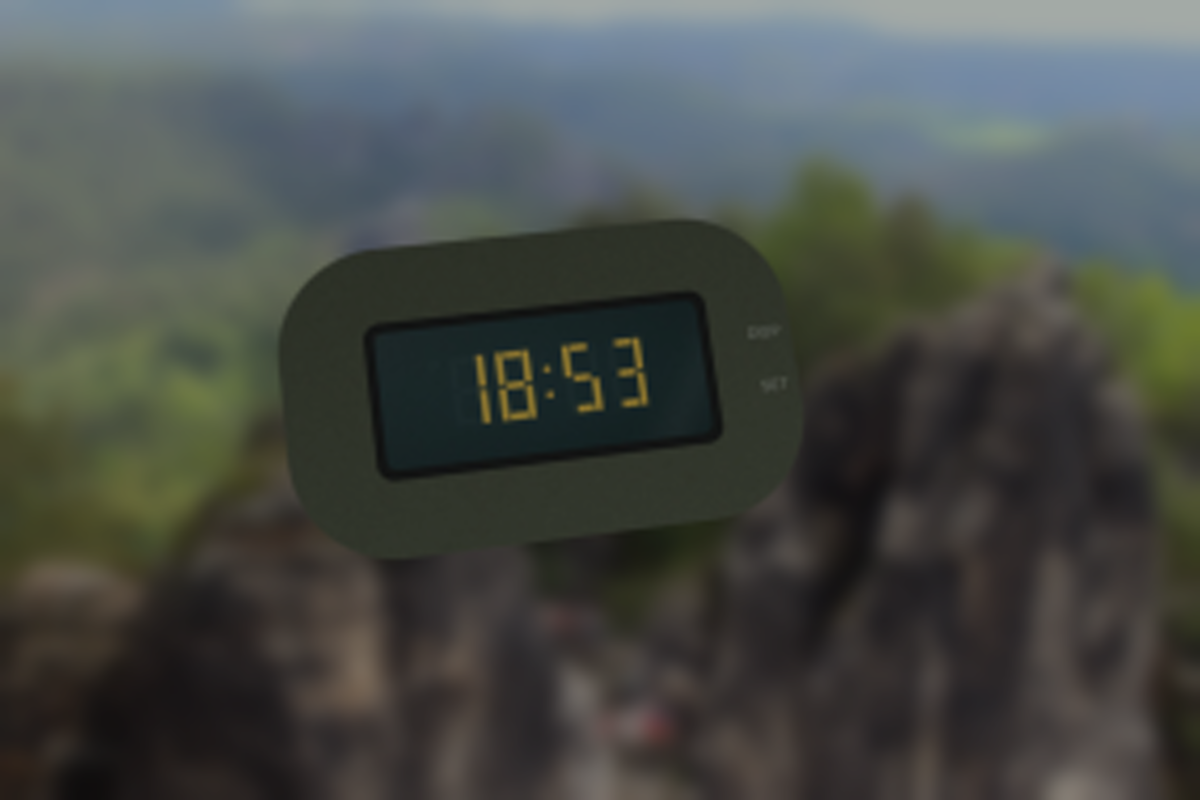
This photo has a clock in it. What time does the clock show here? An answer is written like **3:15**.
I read **18:53**
